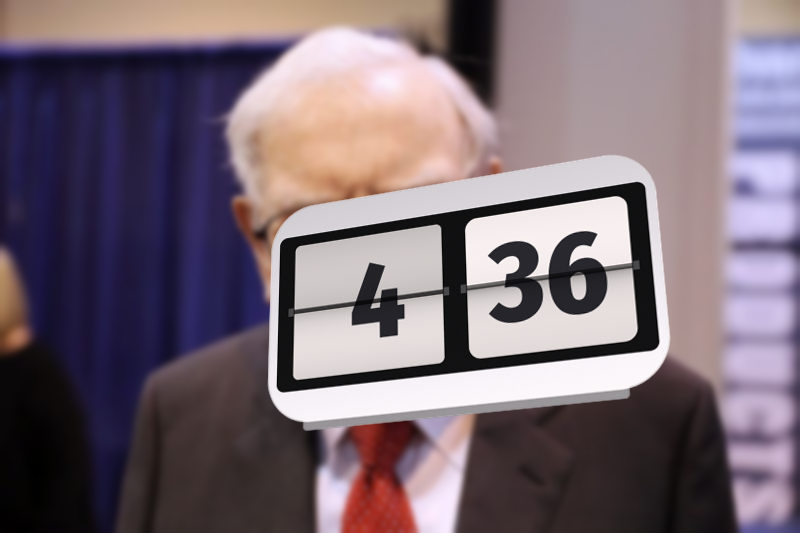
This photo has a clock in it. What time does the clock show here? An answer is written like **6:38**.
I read **4:36**
